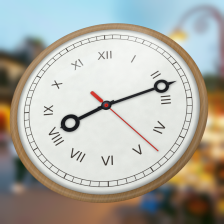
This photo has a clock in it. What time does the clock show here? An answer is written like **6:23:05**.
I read **8:12:23**
